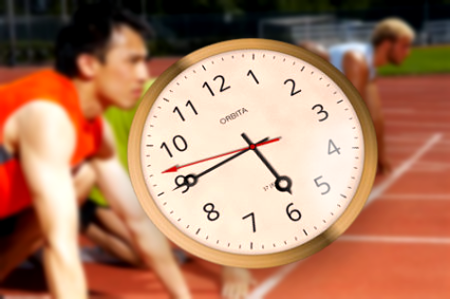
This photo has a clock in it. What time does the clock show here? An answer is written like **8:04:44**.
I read **5:44:47**
